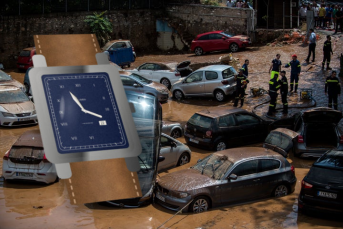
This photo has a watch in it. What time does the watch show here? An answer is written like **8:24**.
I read **3:56**
